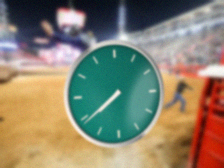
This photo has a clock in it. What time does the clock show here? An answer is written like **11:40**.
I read **7:39**
